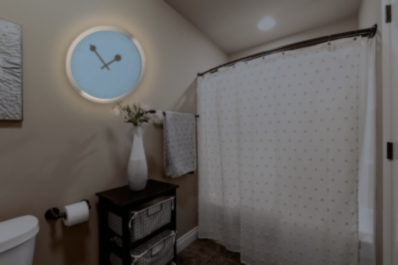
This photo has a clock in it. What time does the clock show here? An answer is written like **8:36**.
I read **1:54**
